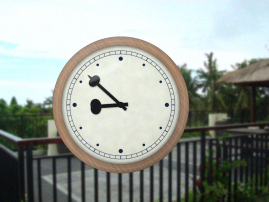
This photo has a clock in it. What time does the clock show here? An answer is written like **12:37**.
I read **8:52**
